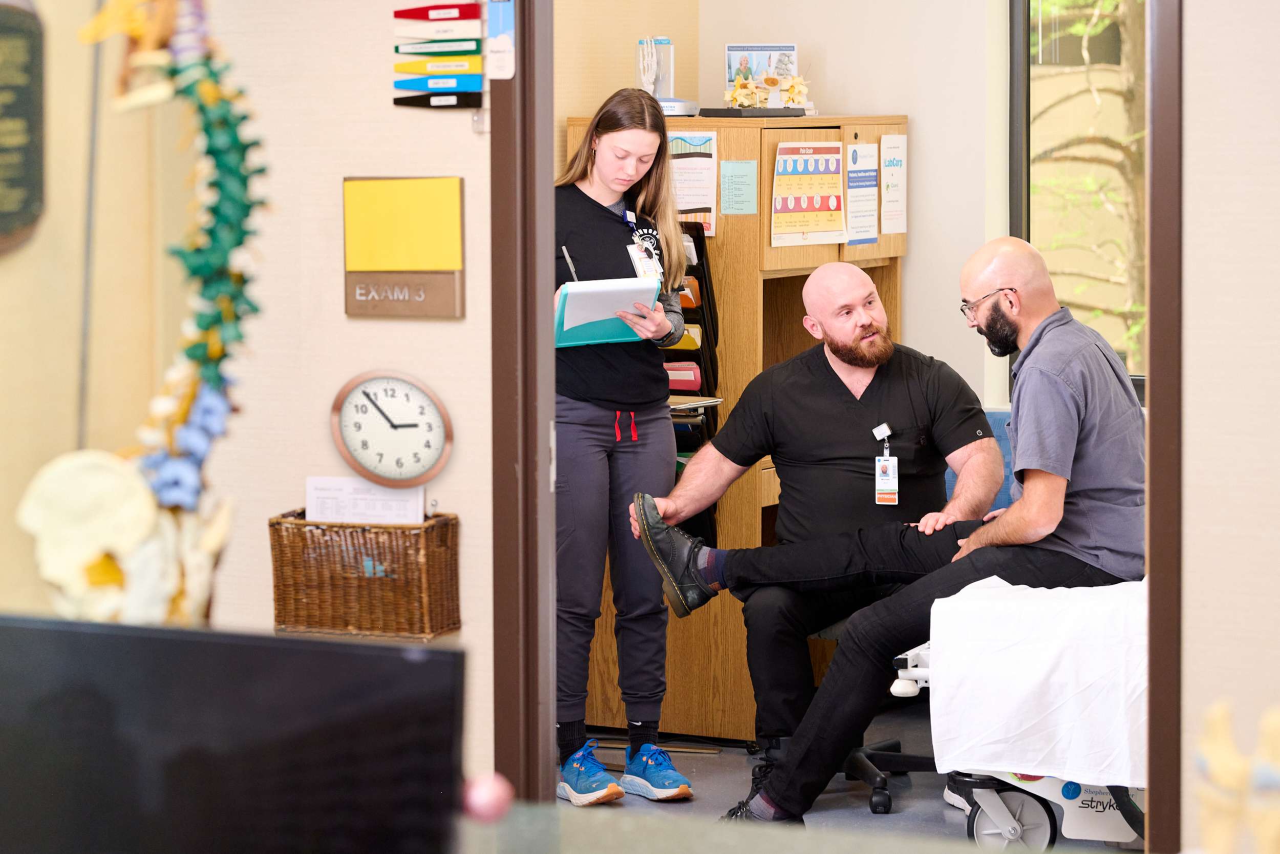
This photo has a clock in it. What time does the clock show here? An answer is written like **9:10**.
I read **2:54**
